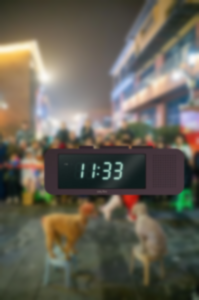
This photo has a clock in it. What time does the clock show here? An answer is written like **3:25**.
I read **11:33**
